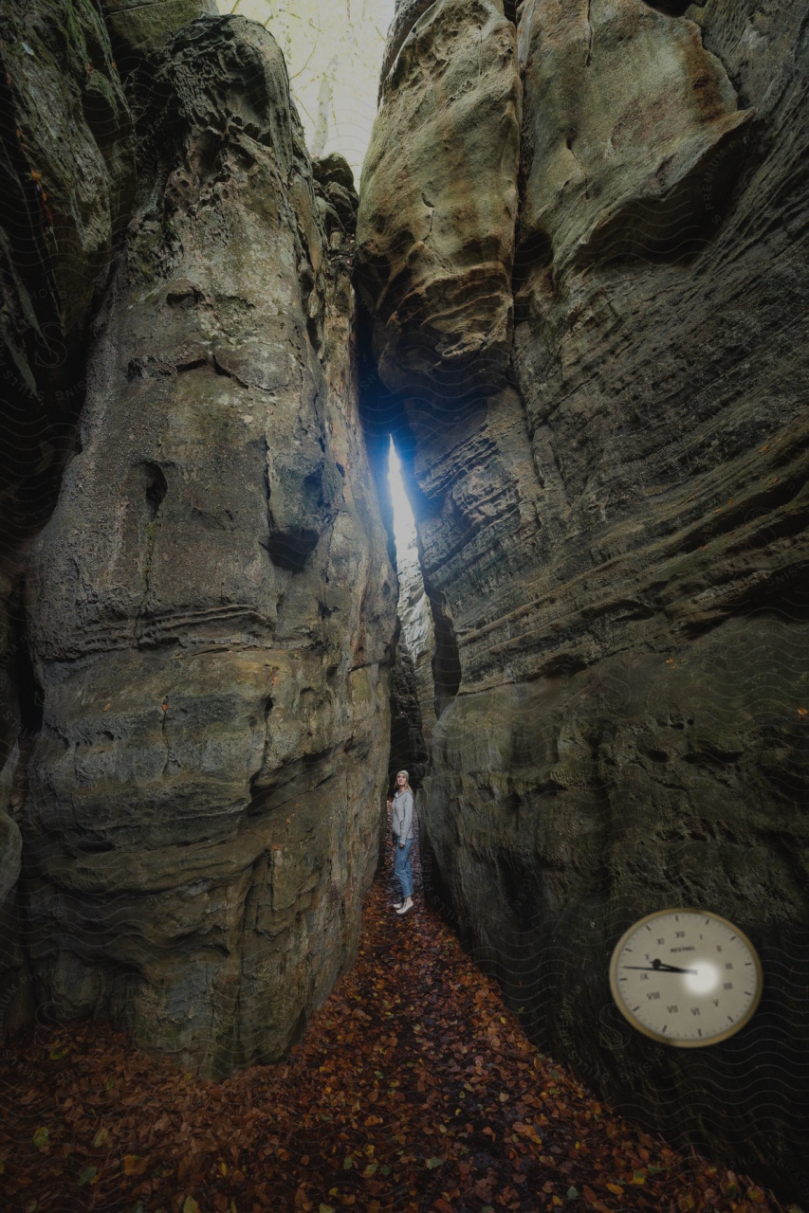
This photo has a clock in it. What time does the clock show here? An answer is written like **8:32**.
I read **9:47**
